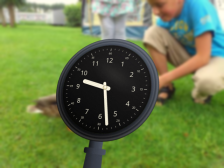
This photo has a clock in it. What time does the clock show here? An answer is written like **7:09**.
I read **9:28**
